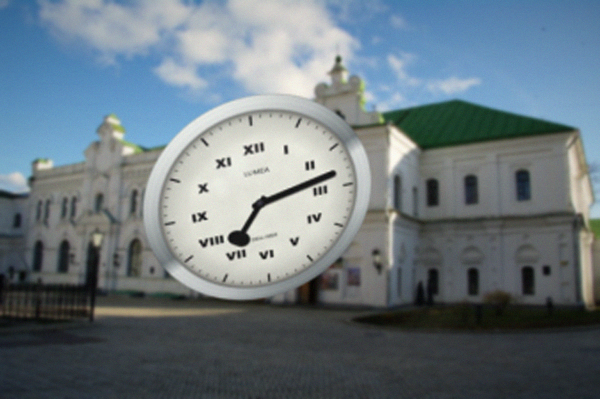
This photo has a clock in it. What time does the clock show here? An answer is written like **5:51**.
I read **7:13**
